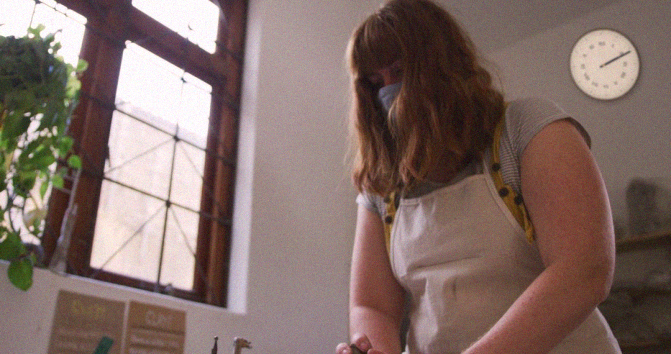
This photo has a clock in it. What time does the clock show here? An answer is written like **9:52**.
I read **2:11**
